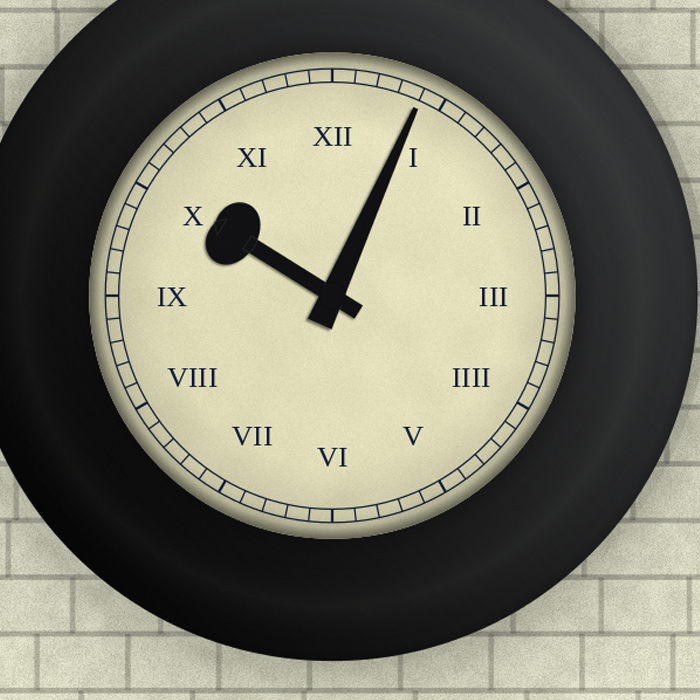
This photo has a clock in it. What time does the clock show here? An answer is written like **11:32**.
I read **10:04**
